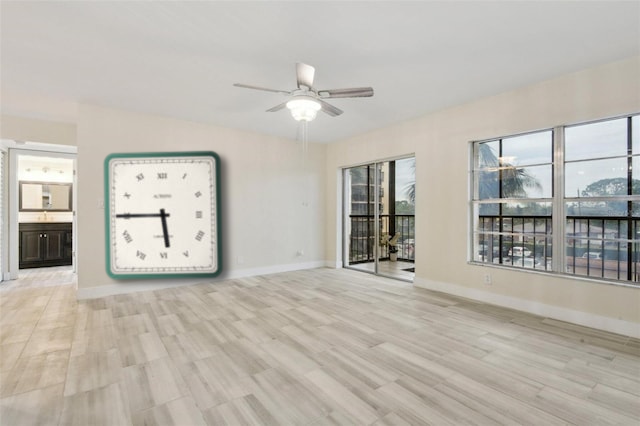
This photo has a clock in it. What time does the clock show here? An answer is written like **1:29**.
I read **5:45**
